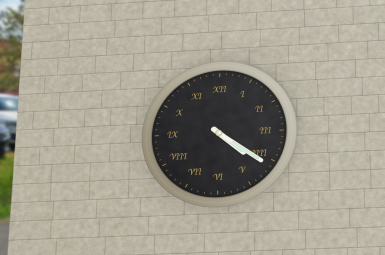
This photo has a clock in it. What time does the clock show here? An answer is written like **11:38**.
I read **4:21**
